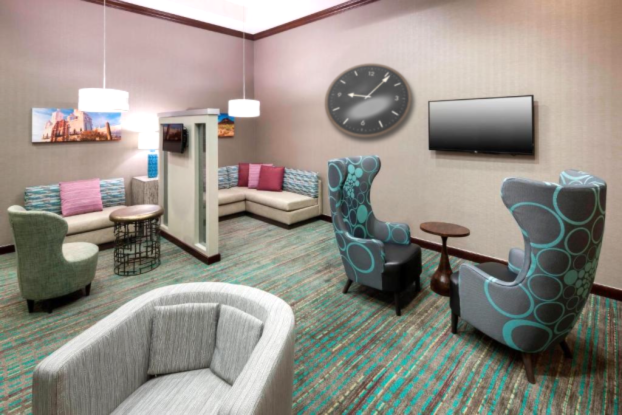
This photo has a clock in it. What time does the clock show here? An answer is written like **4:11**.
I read **9:06**
